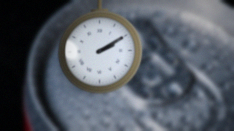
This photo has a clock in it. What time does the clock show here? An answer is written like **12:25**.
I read **2:10**
